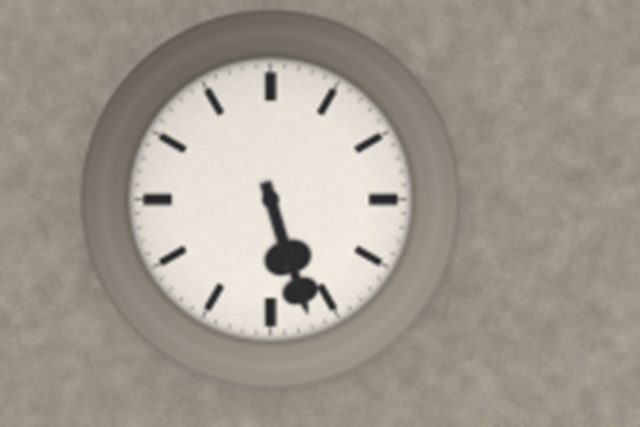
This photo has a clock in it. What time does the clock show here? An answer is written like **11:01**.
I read **5:27**
